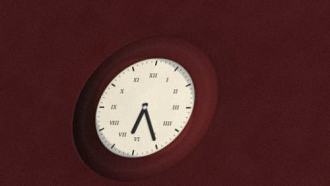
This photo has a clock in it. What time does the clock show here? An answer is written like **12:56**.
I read **6:25**
